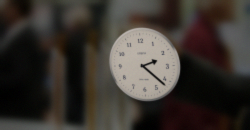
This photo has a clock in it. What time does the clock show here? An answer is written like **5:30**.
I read **2:22**
